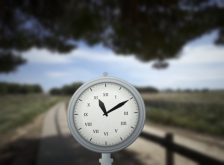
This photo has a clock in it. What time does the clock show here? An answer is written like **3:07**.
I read **11:10**
